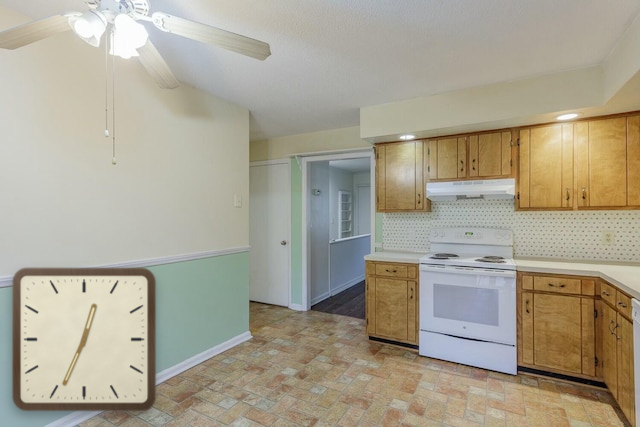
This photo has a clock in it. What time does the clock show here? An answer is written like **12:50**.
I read **12:34**
